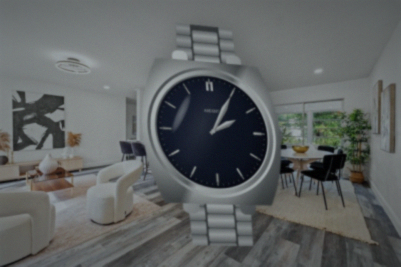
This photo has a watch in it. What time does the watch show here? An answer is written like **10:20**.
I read **2:05**
